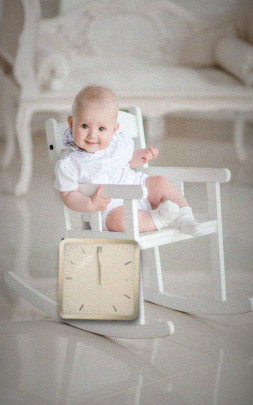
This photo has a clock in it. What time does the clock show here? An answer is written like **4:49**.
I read **11:59**
